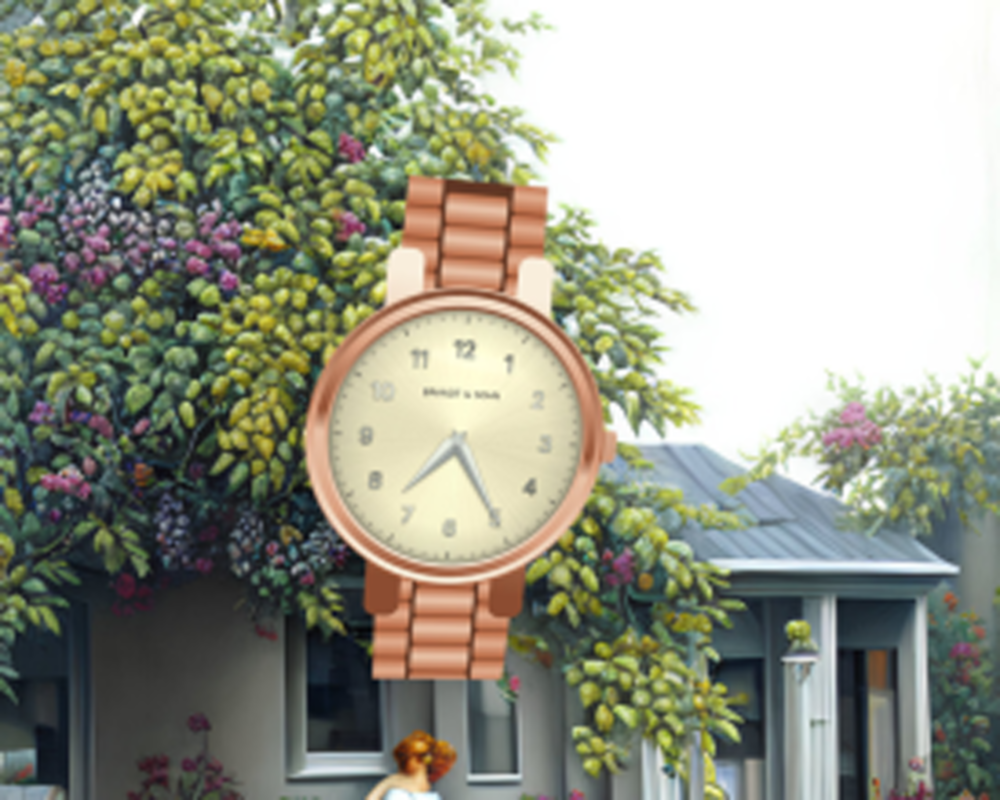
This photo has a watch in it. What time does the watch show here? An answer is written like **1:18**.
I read **7:25**
